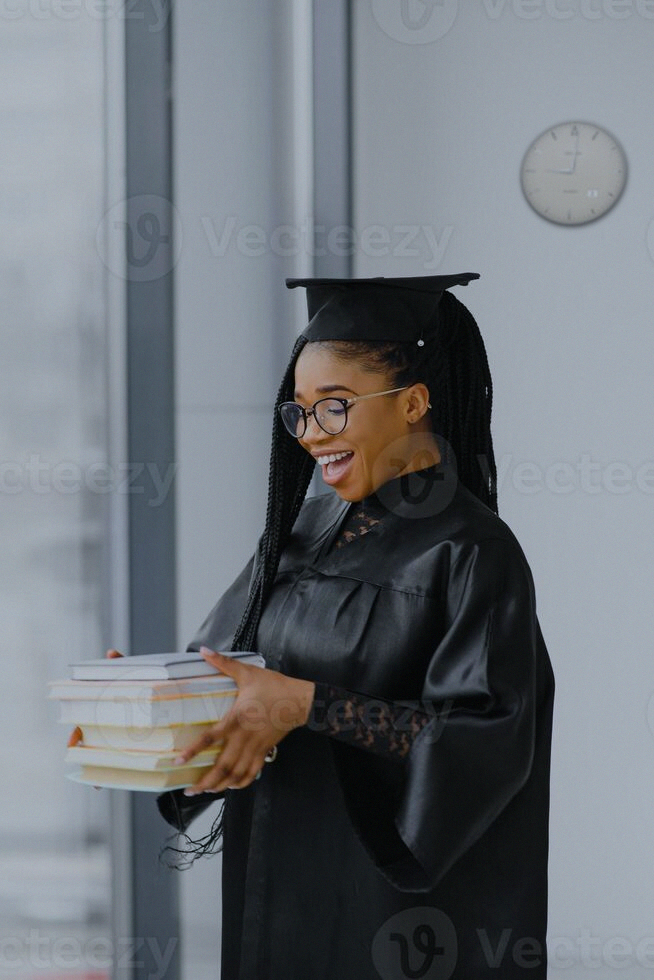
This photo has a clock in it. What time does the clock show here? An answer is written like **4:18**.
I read **9:01**
